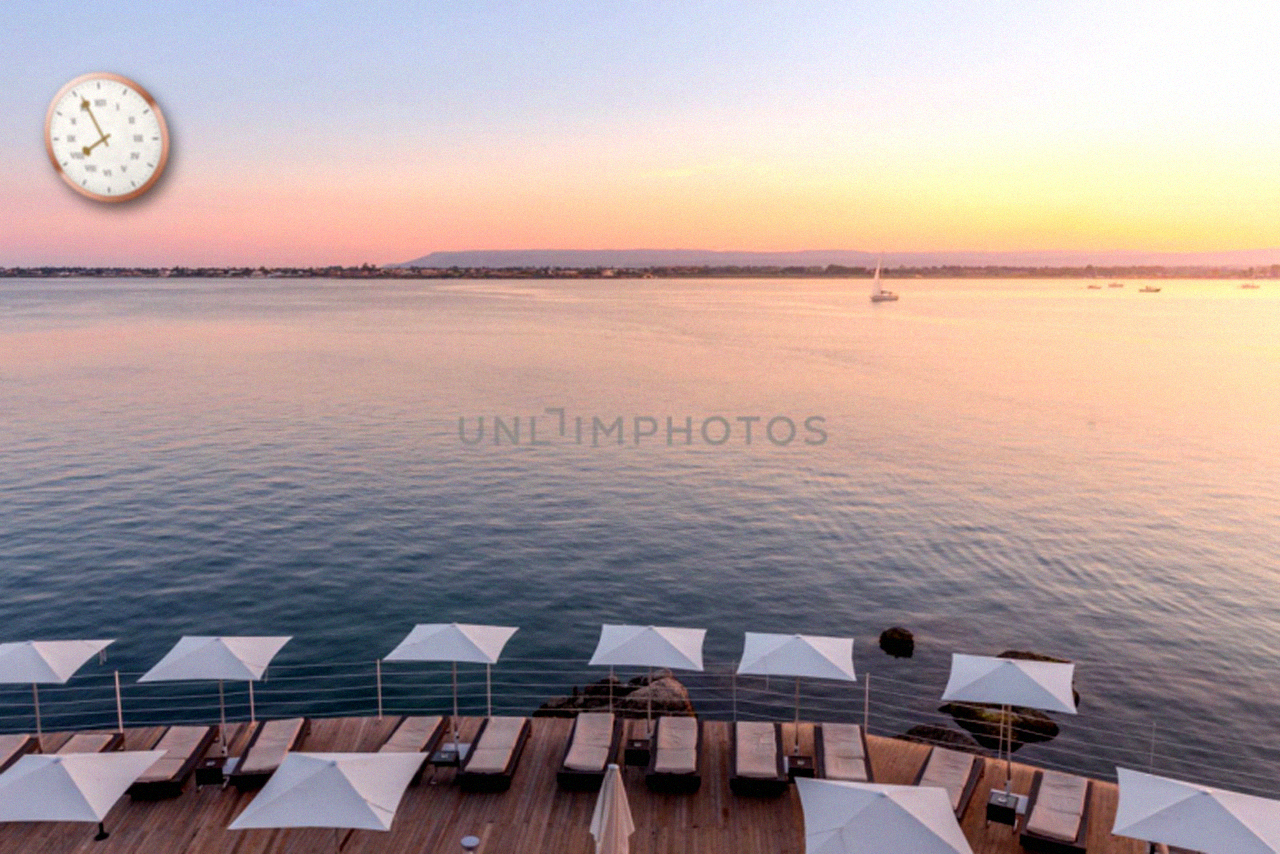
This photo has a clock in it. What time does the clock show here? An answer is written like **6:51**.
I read **7:56**
